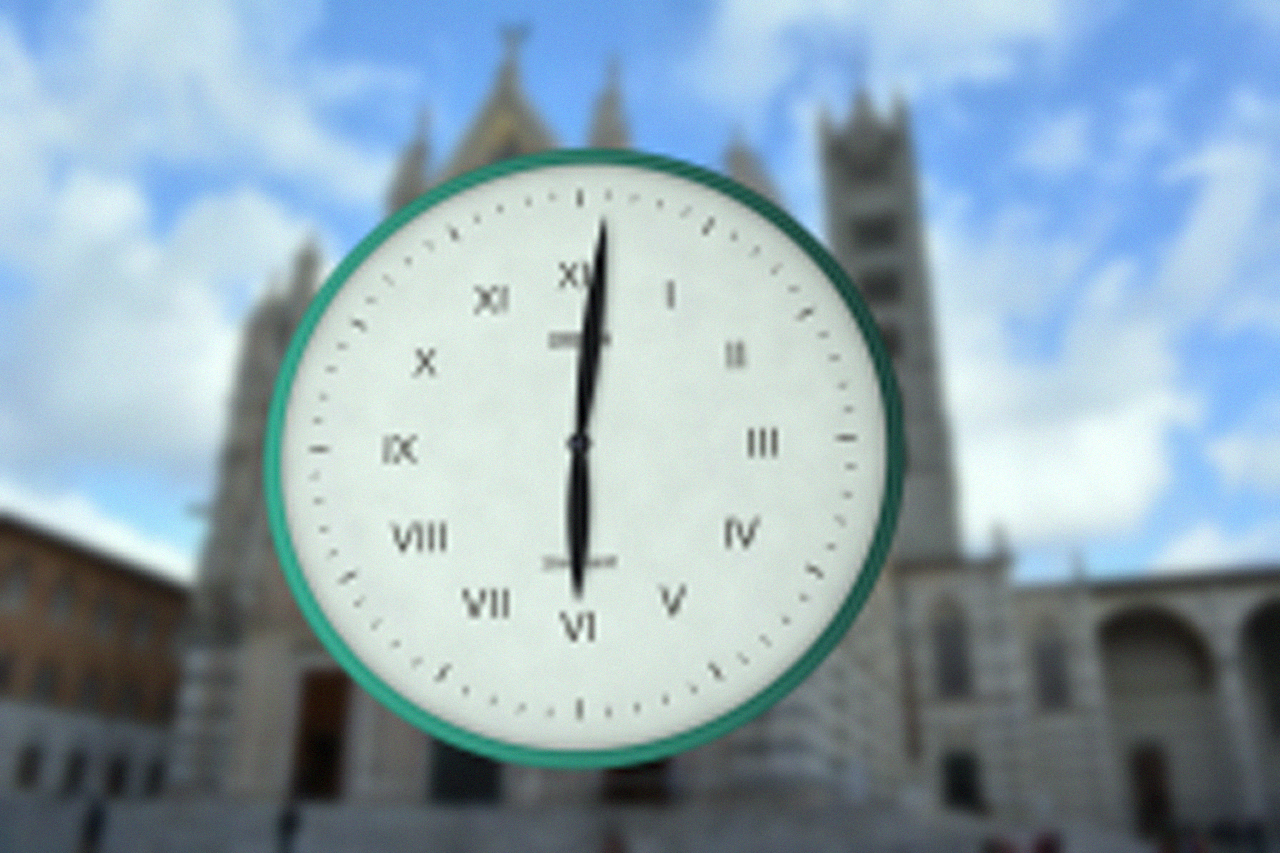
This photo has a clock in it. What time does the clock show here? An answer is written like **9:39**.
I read **6:01**
